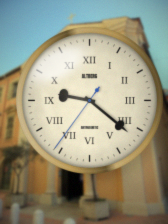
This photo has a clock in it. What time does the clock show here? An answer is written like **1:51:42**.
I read **9:21:36**
